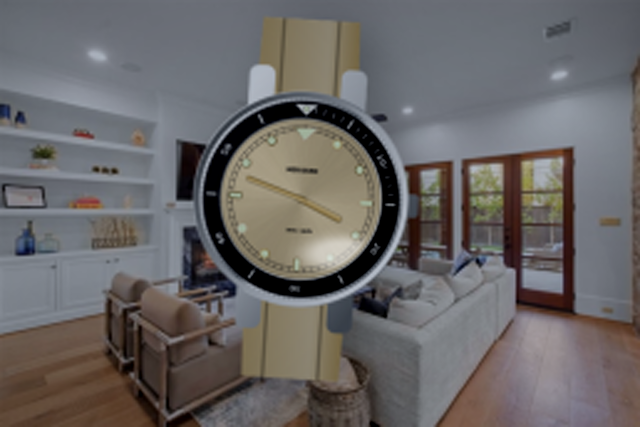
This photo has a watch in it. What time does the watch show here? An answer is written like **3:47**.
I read **3:48**
